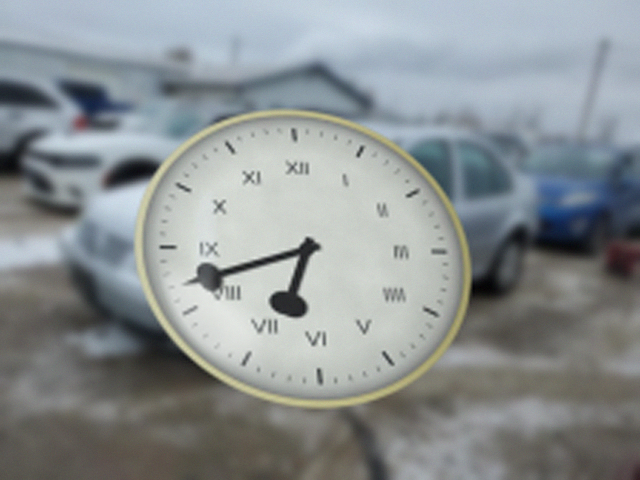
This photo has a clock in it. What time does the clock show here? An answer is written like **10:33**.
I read **6:42**
